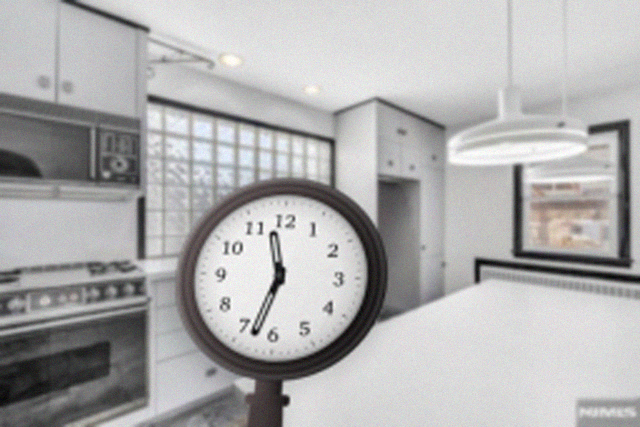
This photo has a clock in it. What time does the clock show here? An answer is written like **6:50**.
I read **11:33**
